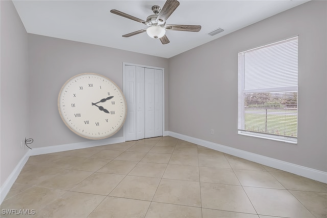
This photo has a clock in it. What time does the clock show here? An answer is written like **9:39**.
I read **4:12**
